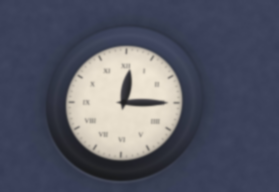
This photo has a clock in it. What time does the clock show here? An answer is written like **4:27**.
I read **12:15**
